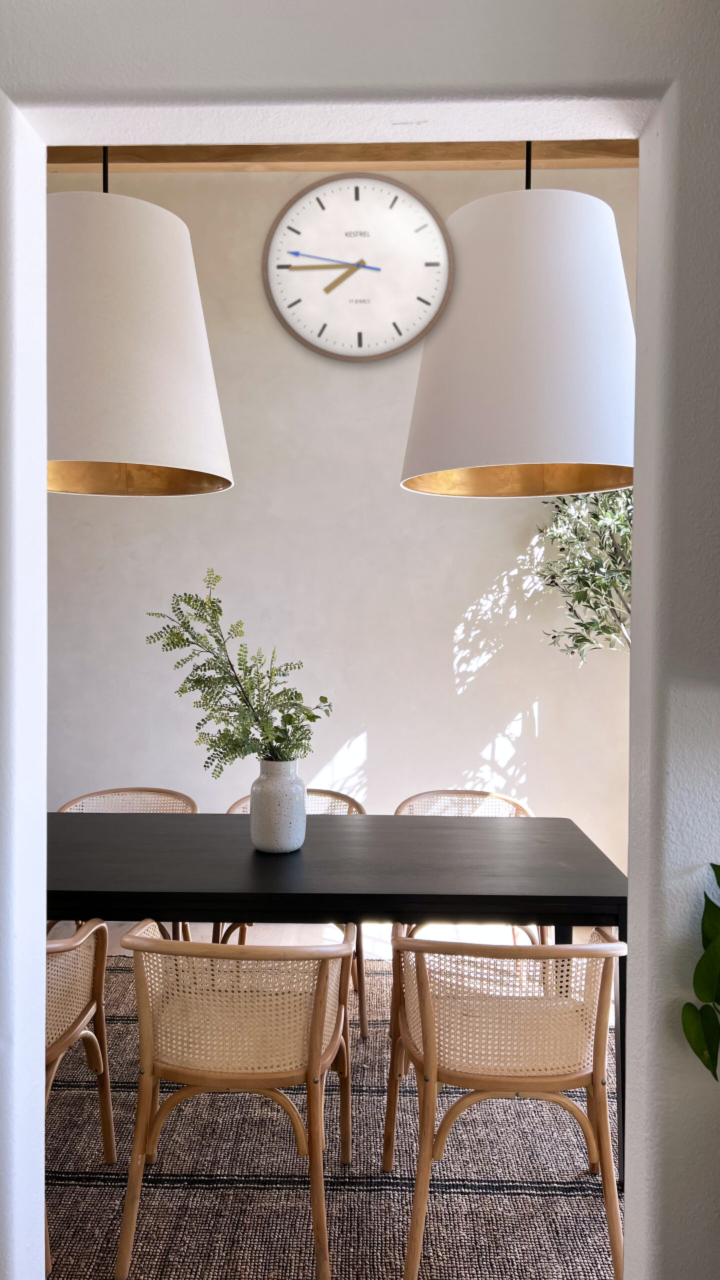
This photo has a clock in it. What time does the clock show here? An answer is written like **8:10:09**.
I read **7:44:47**
